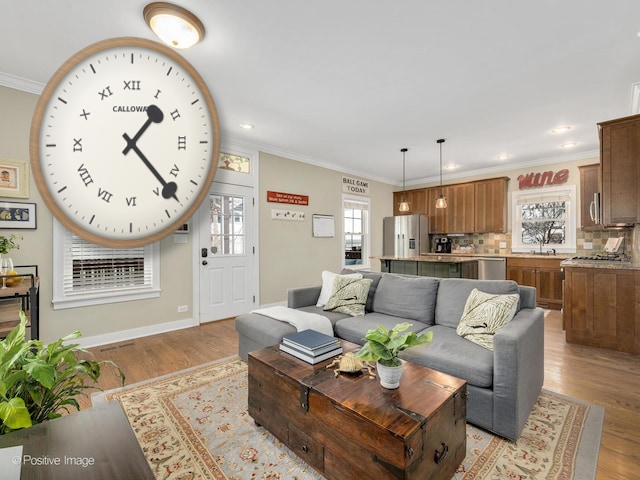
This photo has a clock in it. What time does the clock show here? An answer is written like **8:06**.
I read **1:23**
